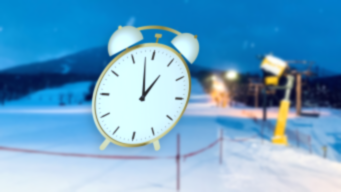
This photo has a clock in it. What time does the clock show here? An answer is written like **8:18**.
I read **12:58**
